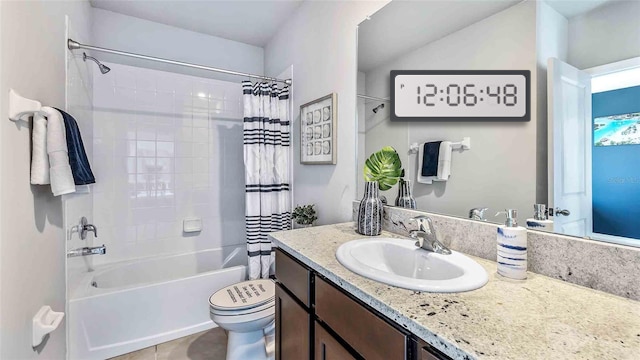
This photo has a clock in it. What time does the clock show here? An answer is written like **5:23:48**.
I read **12:06:48**
